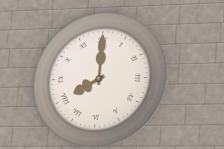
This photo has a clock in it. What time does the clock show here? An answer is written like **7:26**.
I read **8:00**
